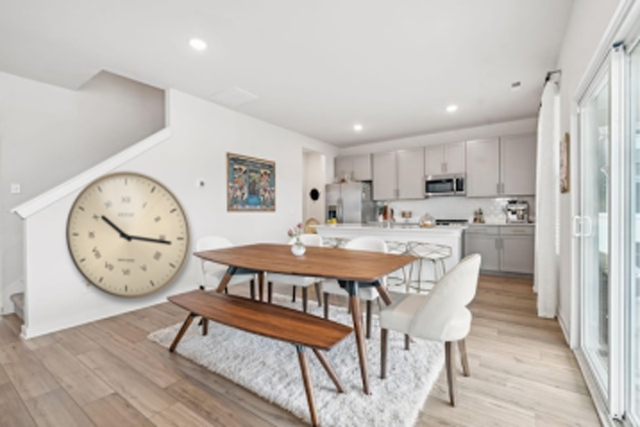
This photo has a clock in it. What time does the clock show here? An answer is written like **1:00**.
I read **10:16**
